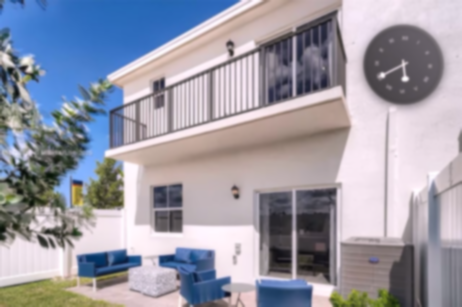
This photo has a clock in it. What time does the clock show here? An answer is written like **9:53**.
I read **5:40**
